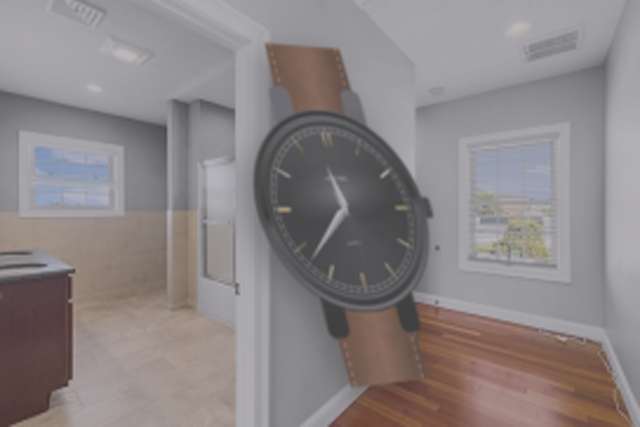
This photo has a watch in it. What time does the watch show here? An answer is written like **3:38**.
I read **11:38**
